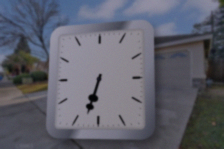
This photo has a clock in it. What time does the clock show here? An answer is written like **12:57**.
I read **6:33**
